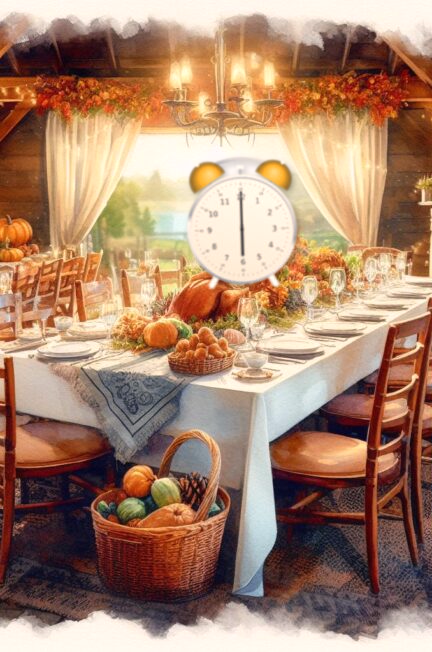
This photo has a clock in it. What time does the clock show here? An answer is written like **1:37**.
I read **6:00**
